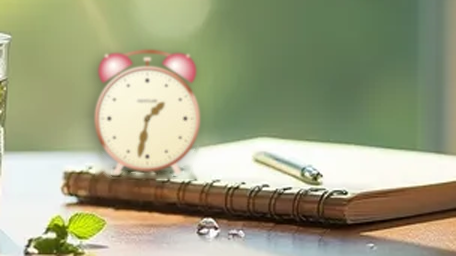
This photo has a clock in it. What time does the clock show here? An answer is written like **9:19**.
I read **1:32**
